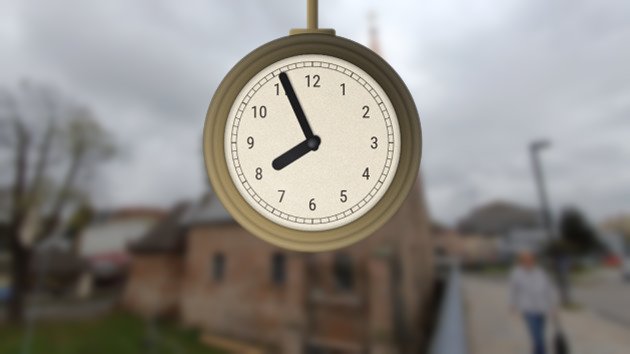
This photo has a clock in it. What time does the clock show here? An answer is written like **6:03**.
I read **7:56**
